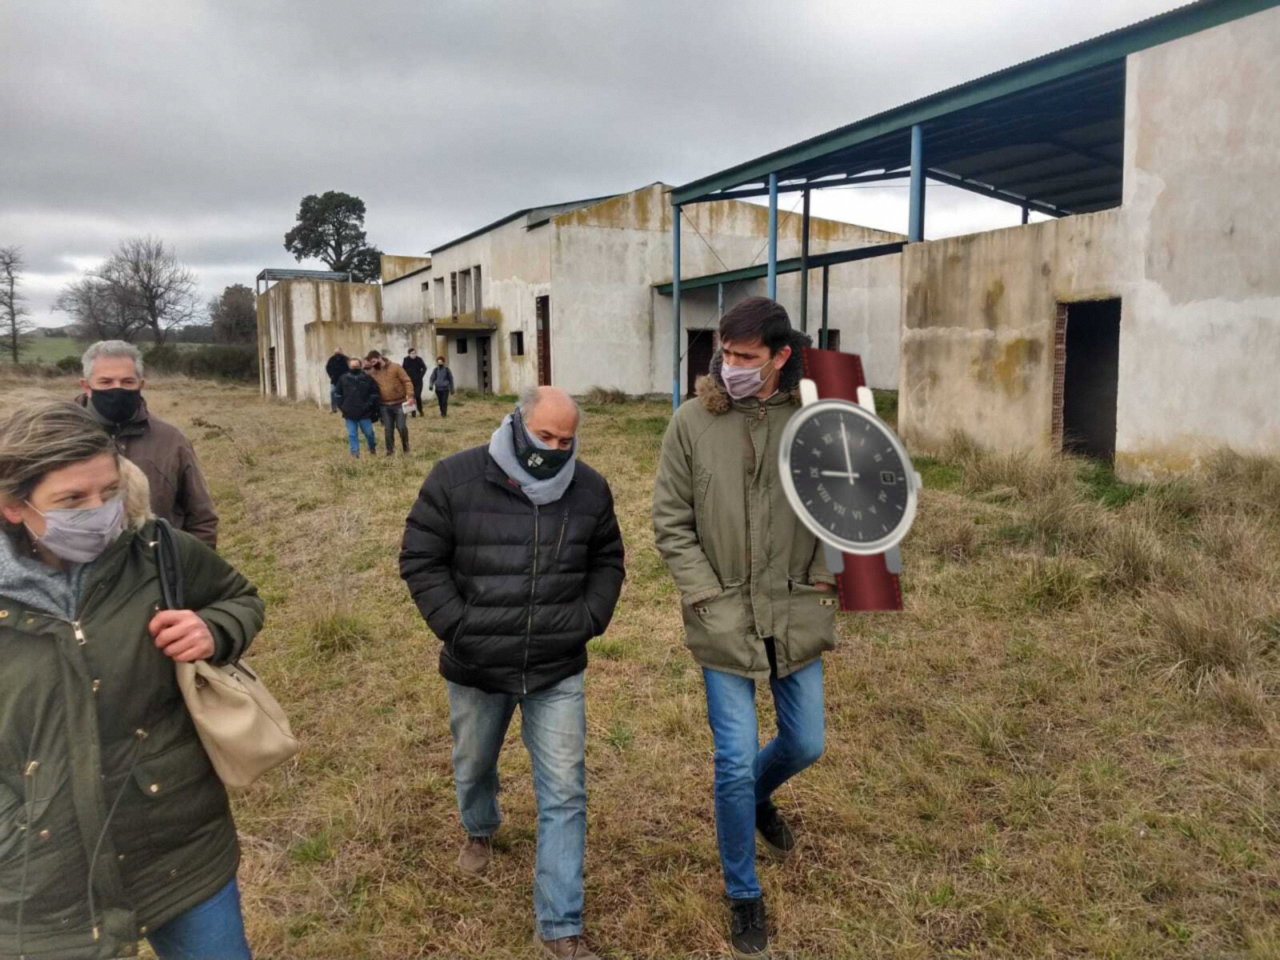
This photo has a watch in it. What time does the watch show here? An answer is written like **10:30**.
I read **9:00**
